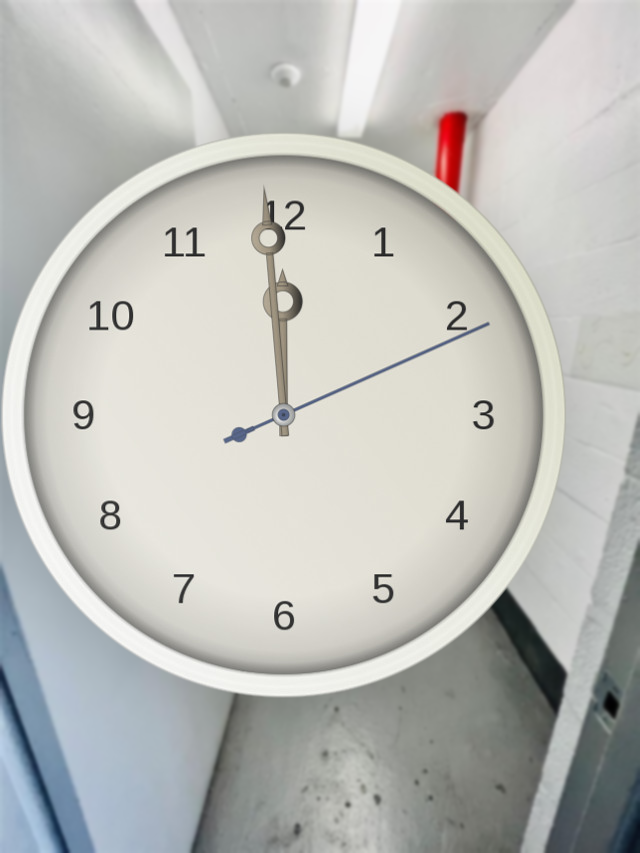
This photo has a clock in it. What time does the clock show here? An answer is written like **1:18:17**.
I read **11:59:11**
